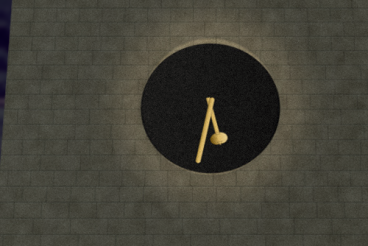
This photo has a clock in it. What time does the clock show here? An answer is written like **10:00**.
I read **5:32**
